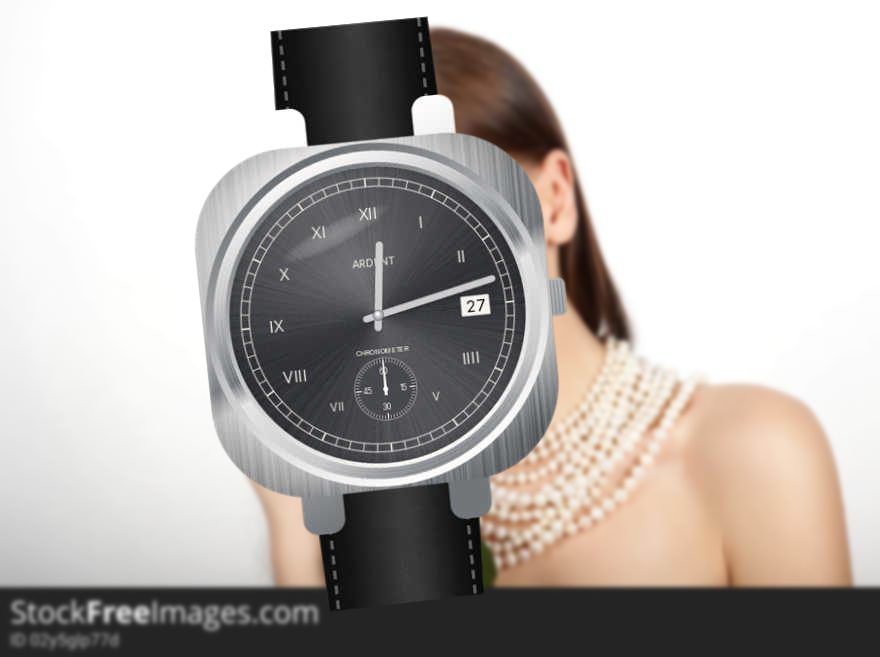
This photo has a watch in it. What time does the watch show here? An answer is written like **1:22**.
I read **12:13**
